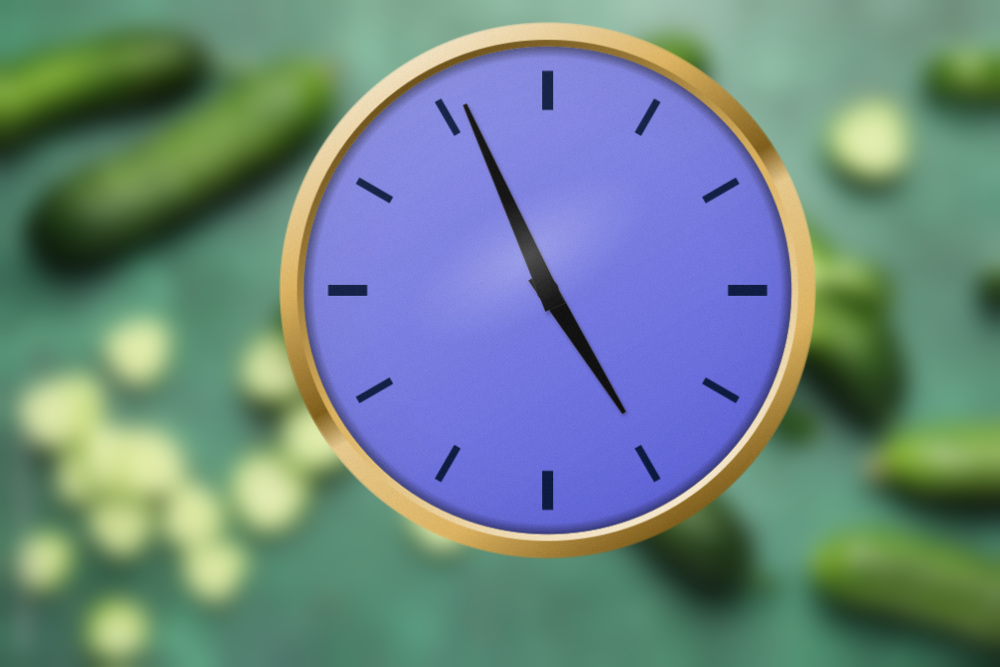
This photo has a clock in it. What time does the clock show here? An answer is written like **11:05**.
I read **4:56**
